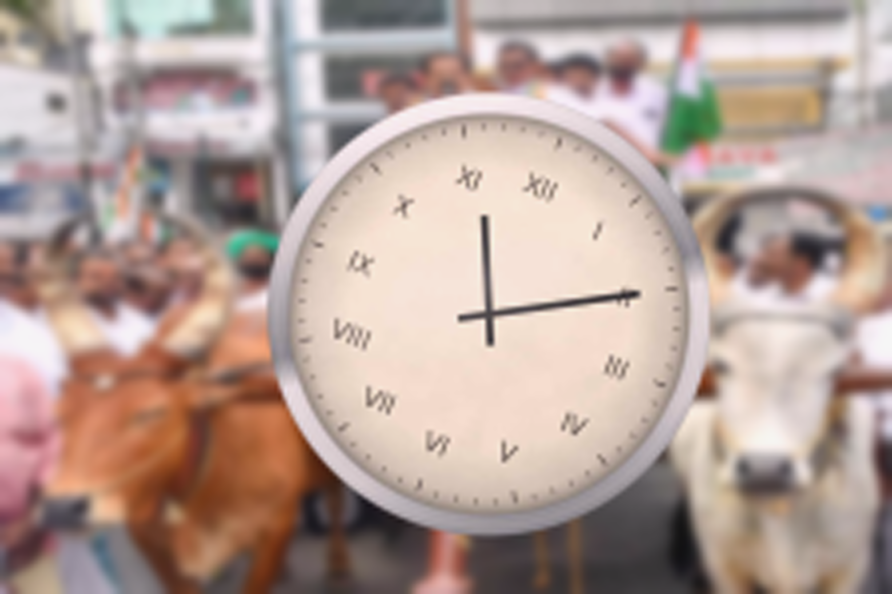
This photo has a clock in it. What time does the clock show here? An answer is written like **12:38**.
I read **11:10**
